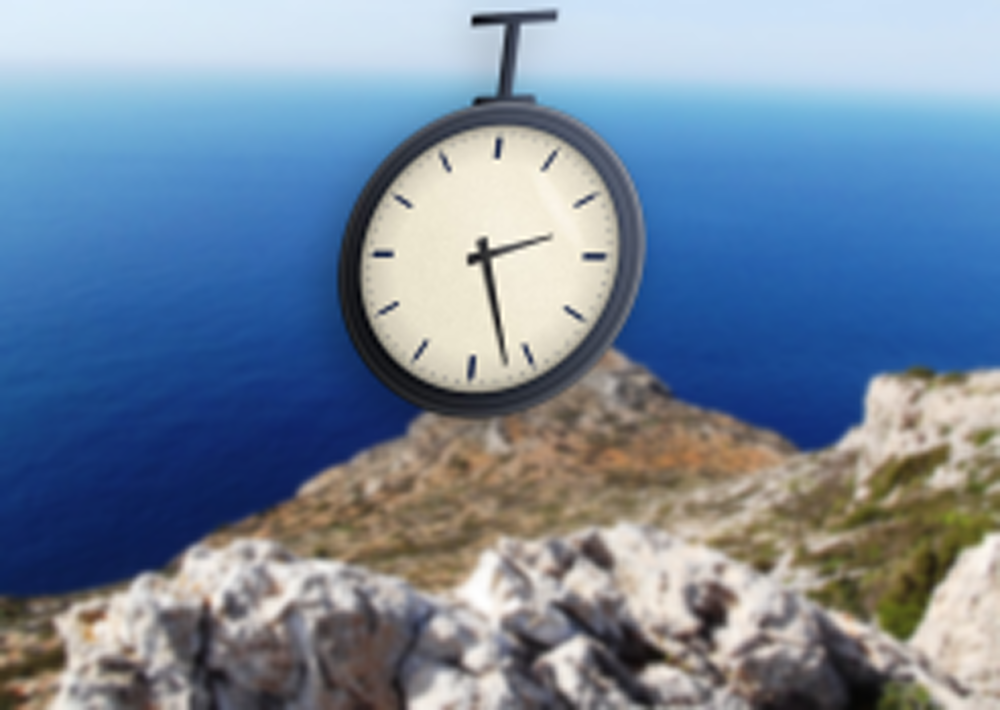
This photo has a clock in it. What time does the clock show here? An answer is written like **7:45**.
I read **2:27**
